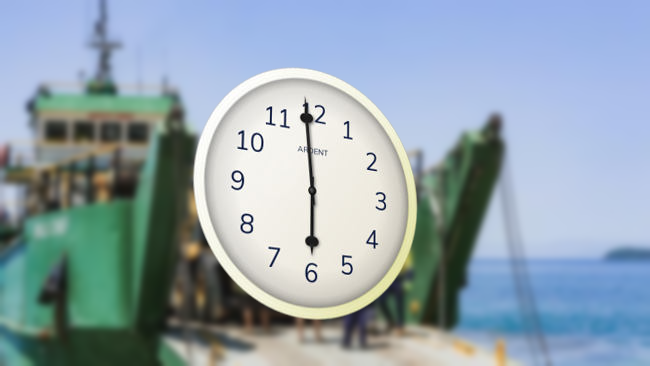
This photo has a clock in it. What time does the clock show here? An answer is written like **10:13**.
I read **5:59**
